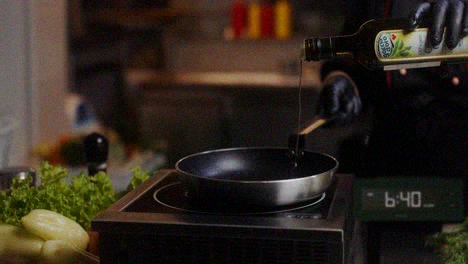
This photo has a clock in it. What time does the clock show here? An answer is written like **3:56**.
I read **6:40**
